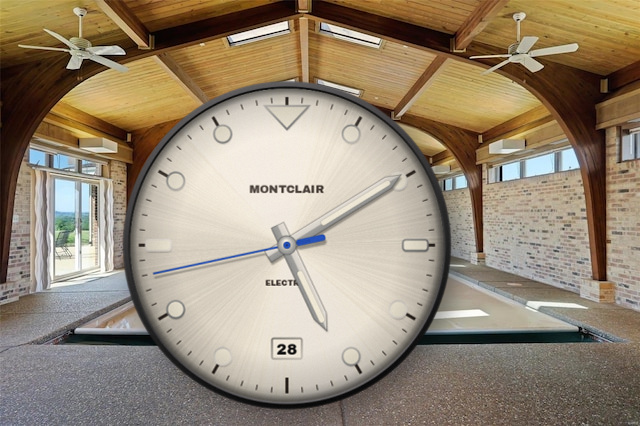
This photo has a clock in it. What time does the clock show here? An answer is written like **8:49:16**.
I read **5:09:43**
